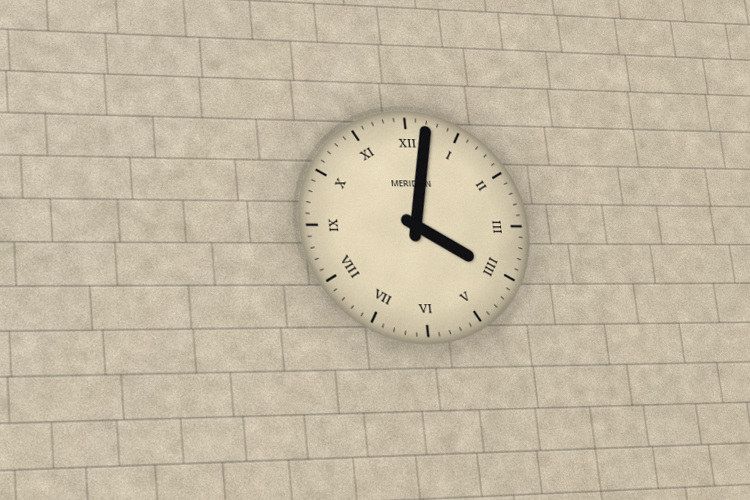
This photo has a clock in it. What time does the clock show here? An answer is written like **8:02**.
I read **4:02**
